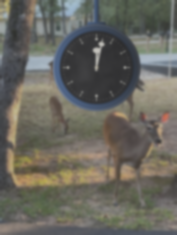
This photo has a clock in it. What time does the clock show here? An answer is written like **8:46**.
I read **12:02**
